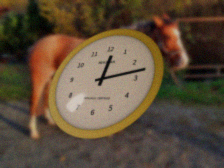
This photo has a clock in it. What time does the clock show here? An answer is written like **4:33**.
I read **12:13**
